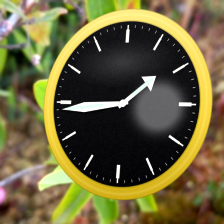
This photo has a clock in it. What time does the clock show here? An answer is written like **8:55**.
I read **1:44**
